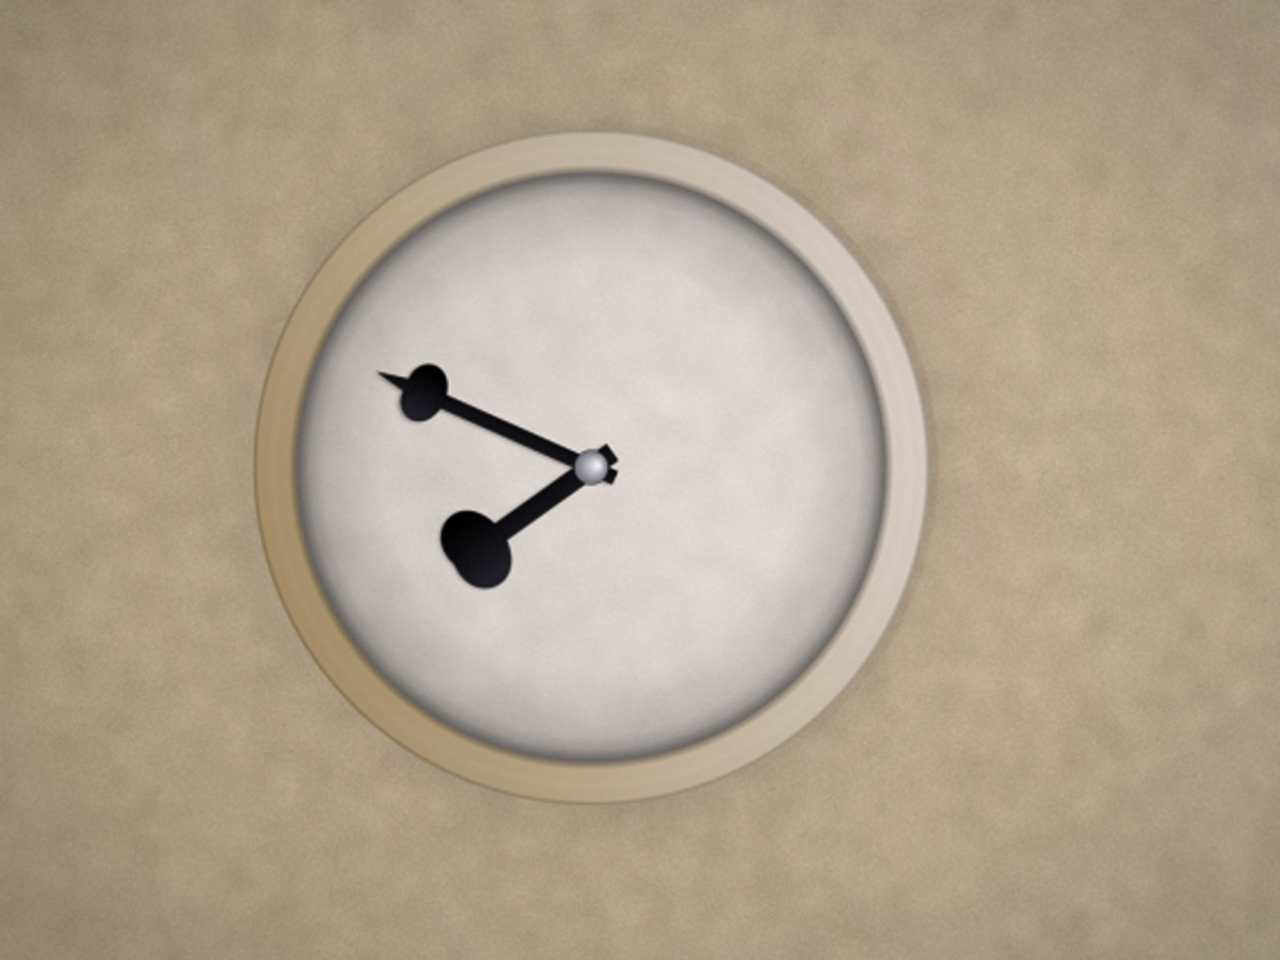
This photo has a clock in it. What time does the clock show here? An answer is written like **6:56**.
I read **7:49**
